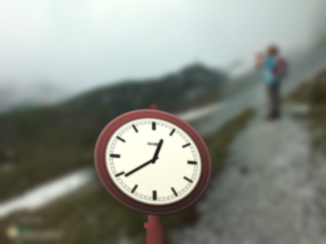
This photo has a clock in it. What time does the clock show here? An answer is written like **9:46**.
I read **12:39**
